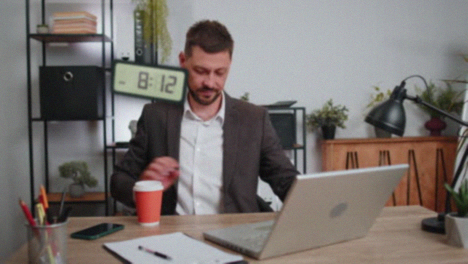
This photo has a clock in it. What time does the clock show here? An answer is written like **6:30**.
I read **8:12**
